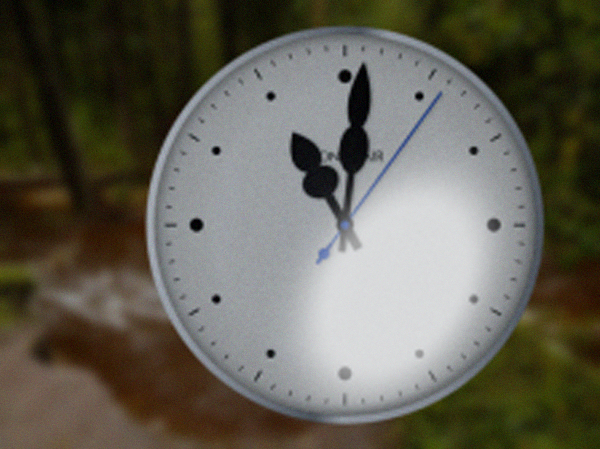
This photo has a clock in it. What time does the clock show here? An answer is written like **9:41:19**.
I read **11:01:06**
